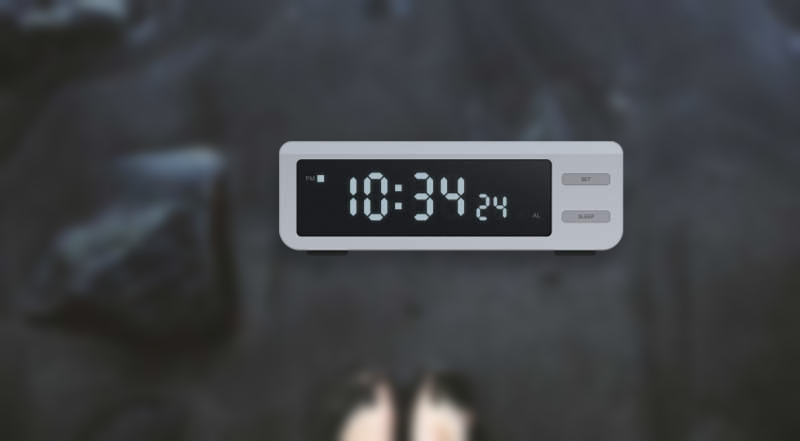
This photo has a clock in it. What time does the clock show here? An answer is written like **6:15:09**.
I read **10:34:24**
